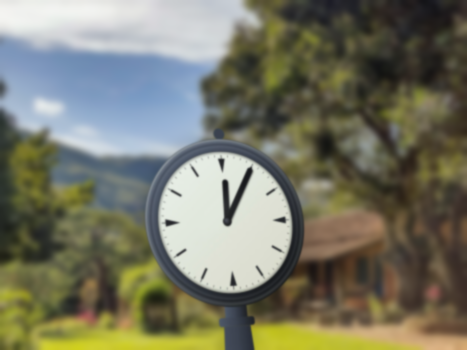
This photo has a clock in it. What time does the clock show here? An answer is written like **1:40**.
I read **12:05**
